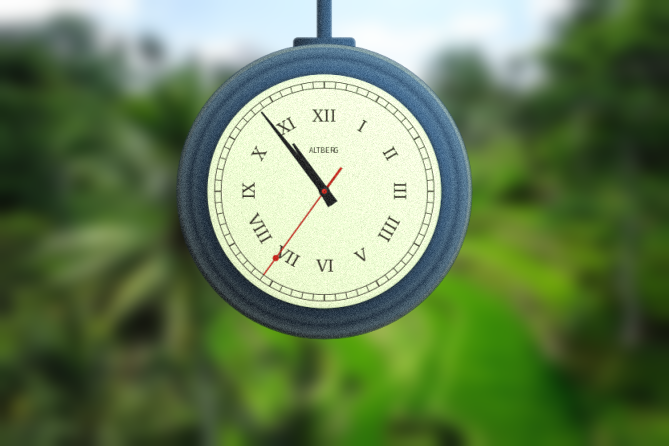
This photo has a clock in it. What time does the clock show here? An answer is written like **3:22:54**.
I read **10:53:36**
